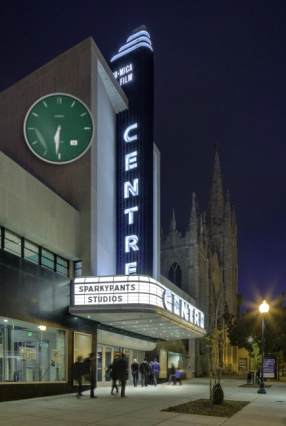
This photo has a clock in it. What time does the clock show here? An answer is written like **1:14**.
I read **6:31**
